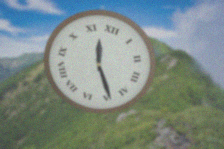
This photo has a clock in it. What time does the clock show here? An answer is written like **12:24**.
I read **11:24**
